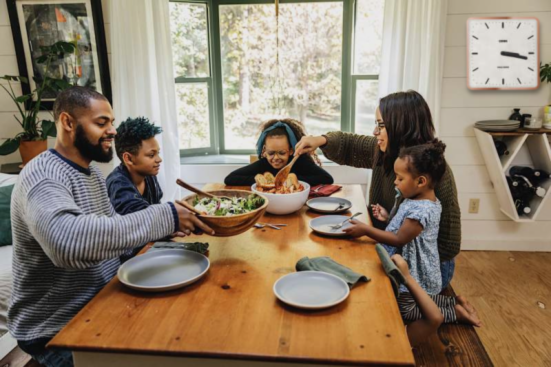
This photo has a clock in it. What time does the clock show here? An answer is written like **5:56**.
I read **3:17**
